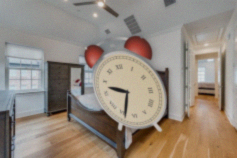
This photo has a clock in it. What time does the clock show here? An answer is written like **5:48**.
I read **9:34**
